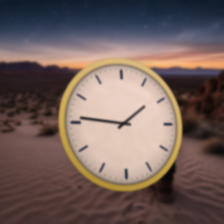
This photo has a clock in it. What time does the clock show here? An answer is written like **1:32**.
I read **1:46**
